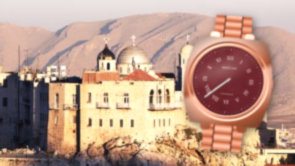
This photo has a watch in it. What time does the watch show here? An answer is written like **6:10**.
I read **7:38**
